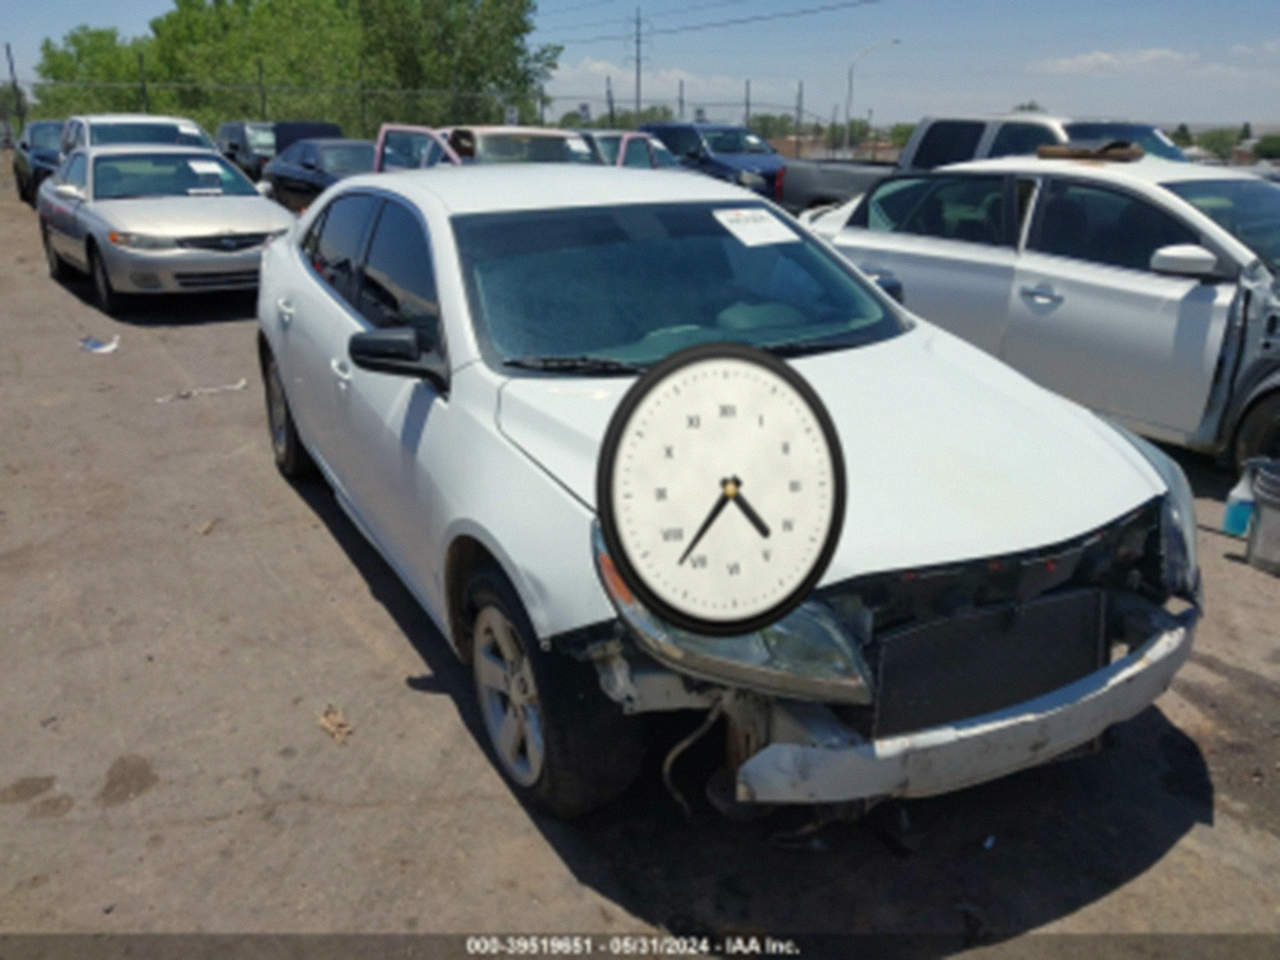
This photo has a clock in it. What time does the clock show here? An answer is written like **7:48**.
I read **4:37**
